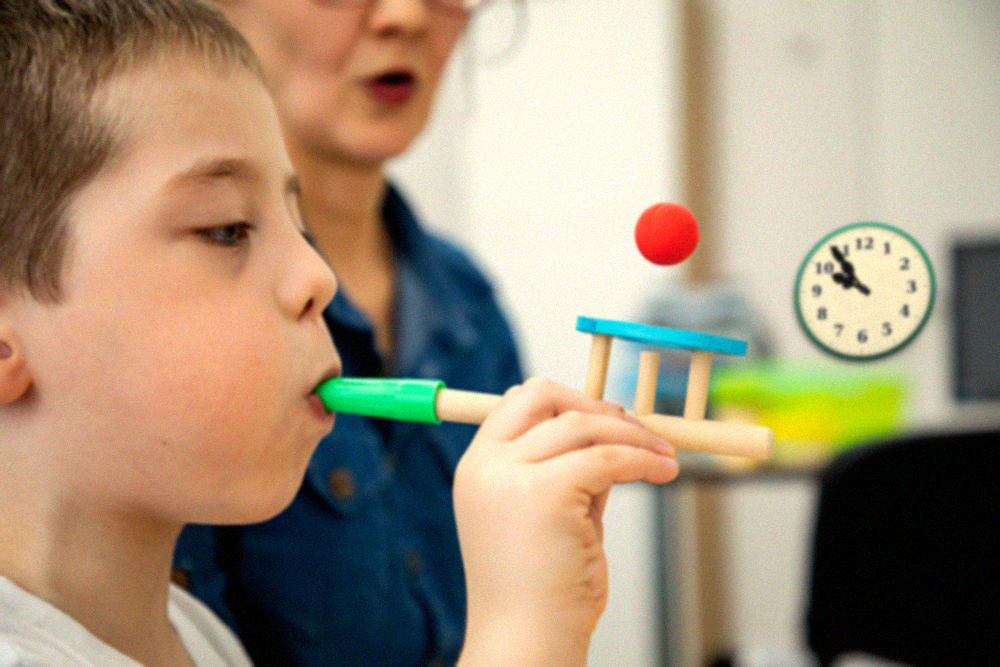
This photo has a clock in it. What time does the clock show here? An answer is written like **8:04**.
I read **9:54**
